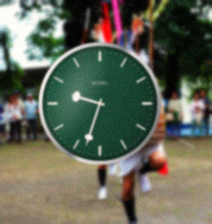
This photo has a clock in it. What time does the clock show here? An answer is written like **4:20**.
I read **9:33**
